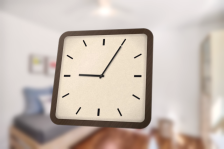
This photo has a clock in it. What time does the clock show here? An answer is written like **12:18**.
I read **9:05**
